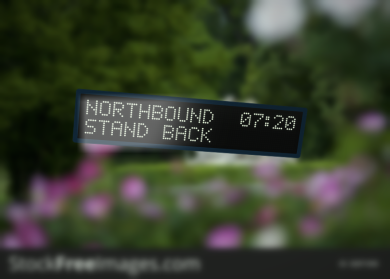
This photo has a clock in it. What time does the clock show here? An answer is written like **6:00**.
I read **7:20**
